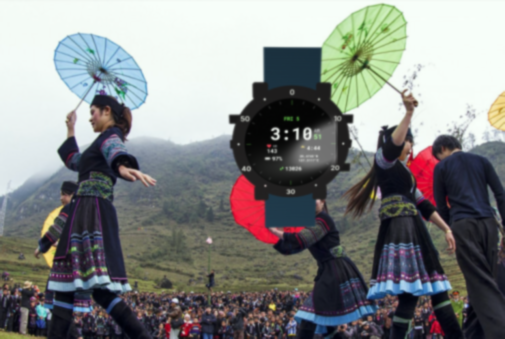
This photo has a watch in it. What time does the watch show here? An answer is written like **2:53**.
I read **3:10**
